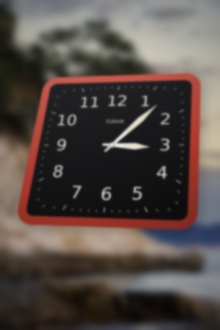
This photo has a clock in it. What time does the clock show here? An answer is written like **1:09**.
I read **3:07**
